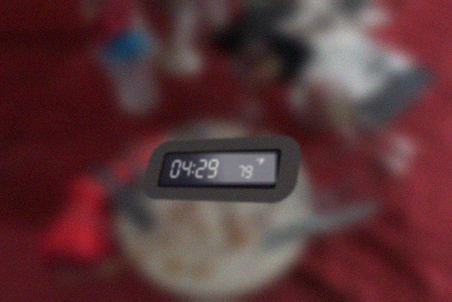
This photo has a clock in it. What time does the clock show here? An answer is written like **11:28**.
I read **4:29**
